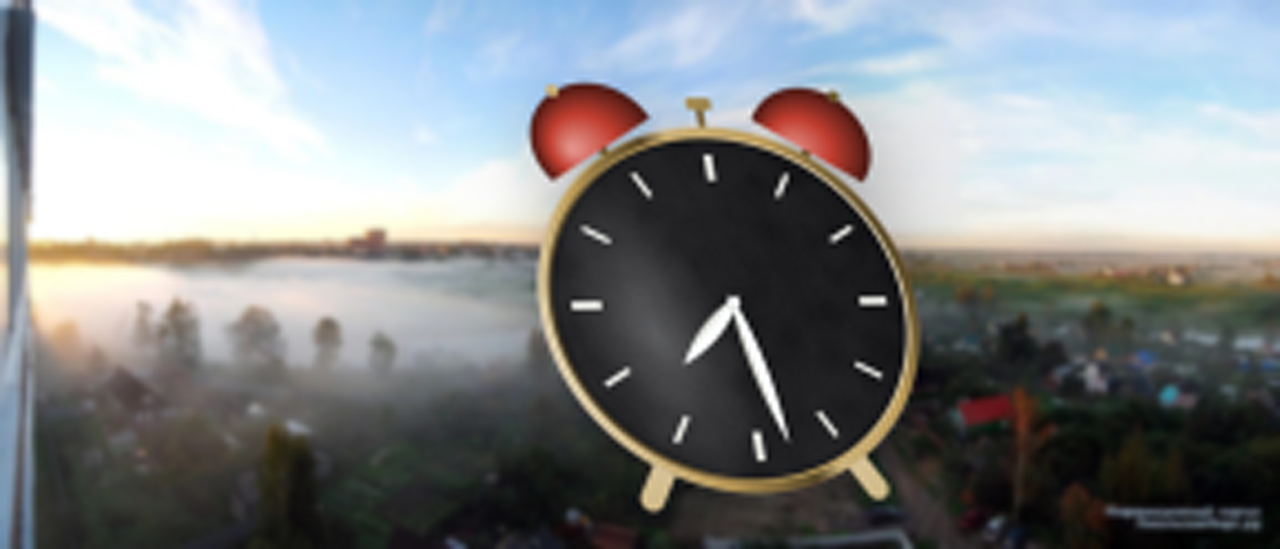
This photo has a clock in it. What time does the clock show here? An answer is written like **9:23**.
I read **7:28**
